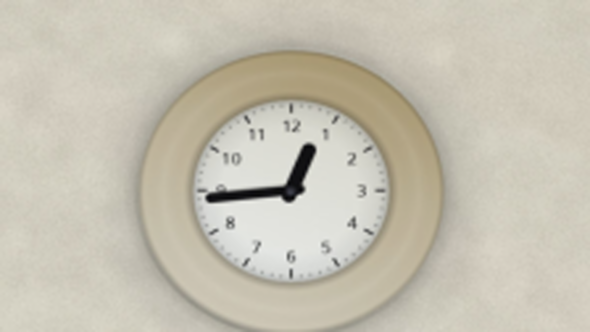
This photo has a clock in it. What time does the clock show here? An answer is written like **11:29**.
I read **12:44**
